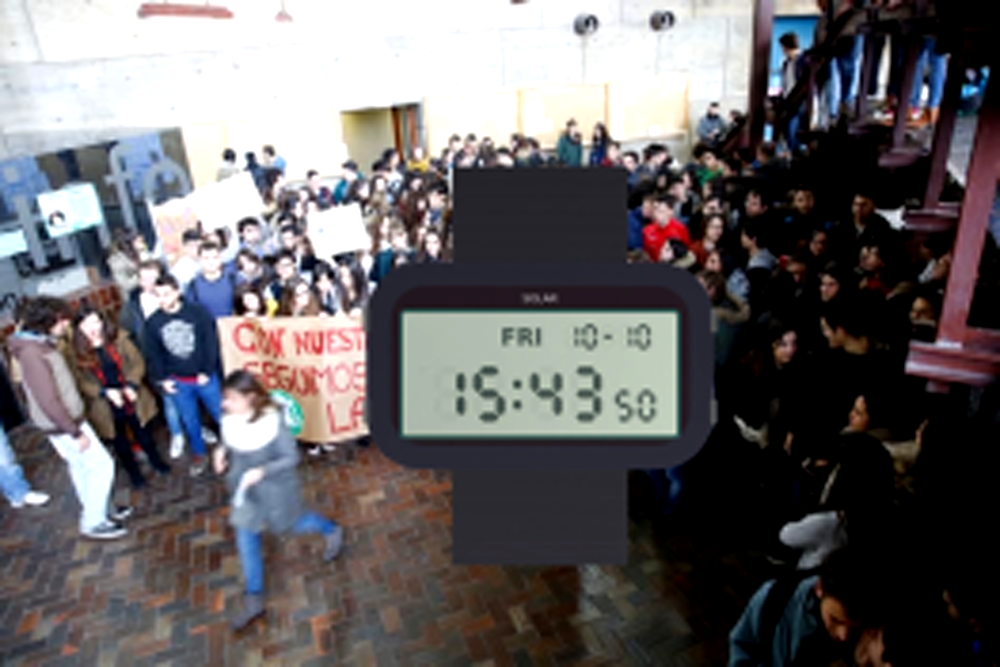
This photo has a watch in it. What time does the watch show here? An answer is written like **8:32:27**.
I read **15:43:50**
